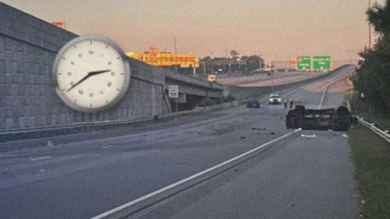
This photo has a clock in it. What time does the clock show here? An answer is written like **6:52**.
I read **2:39**
